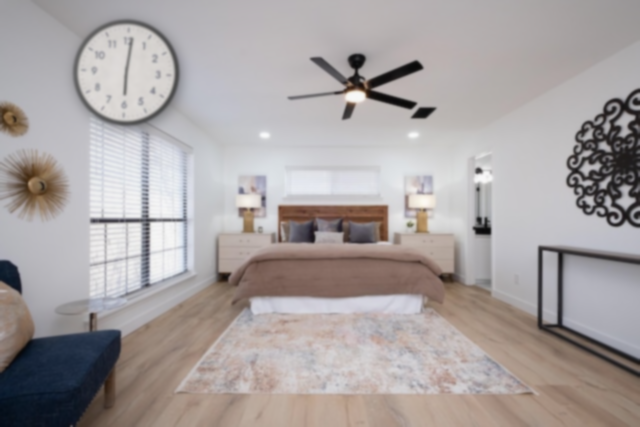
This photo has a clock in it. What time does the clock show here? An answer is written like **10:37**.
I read **6:01**
